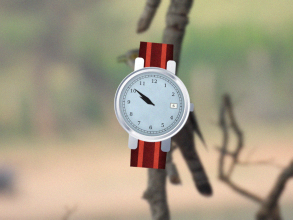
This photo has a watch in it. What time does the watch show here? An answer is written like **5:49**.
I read **9:51**
